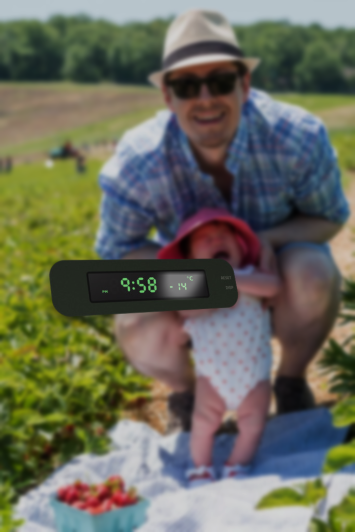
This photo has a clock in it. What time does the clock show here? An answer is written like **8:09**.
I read **9:58**
